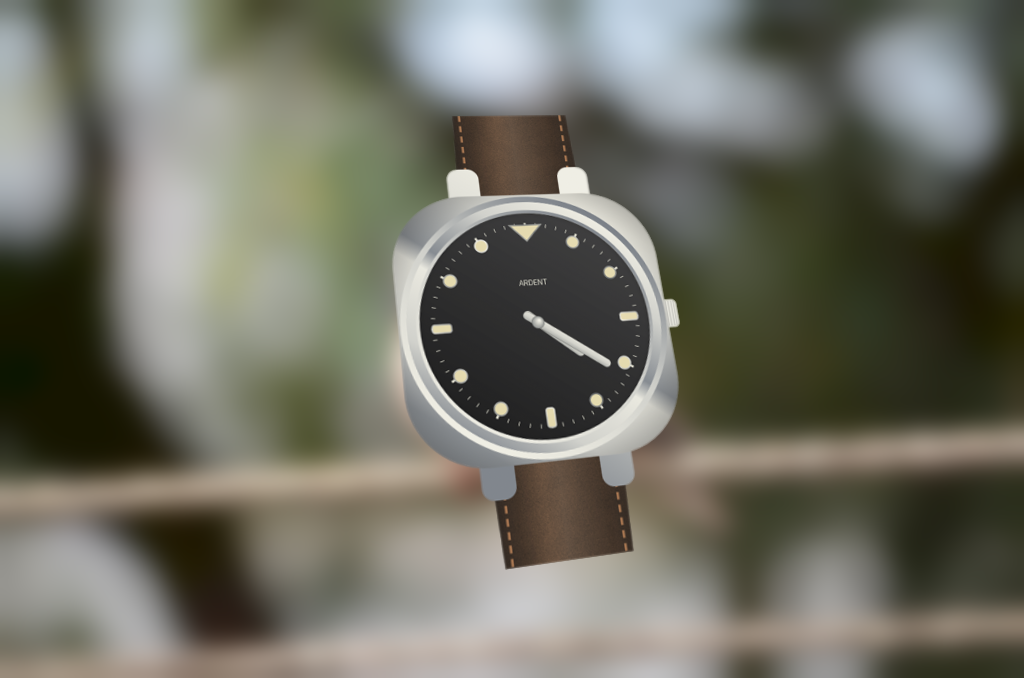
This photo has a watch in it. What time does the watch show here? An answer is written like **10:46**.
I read **4:21**
